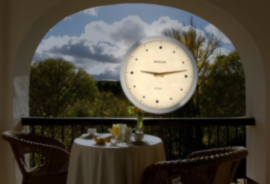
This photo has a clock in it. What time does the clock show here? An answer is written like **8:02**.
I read **9:13**
